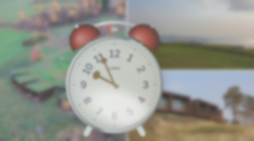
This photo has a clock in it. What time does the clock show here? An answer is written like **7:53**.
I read **9:56**
